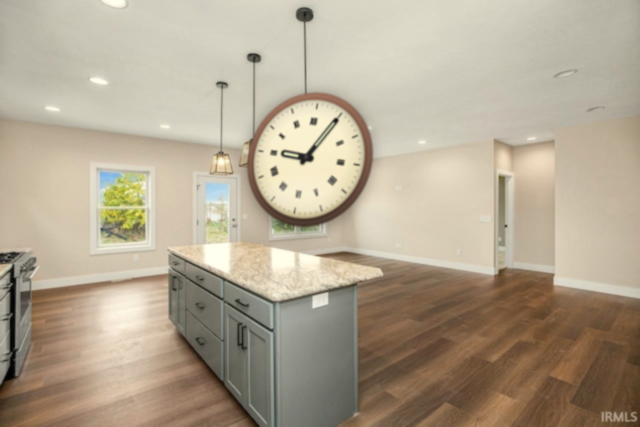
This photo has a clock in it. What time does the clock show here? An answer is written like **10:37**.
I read **9:05**
